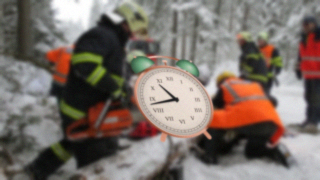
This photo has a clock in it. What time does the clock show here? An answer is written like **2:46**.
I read **10:43**
